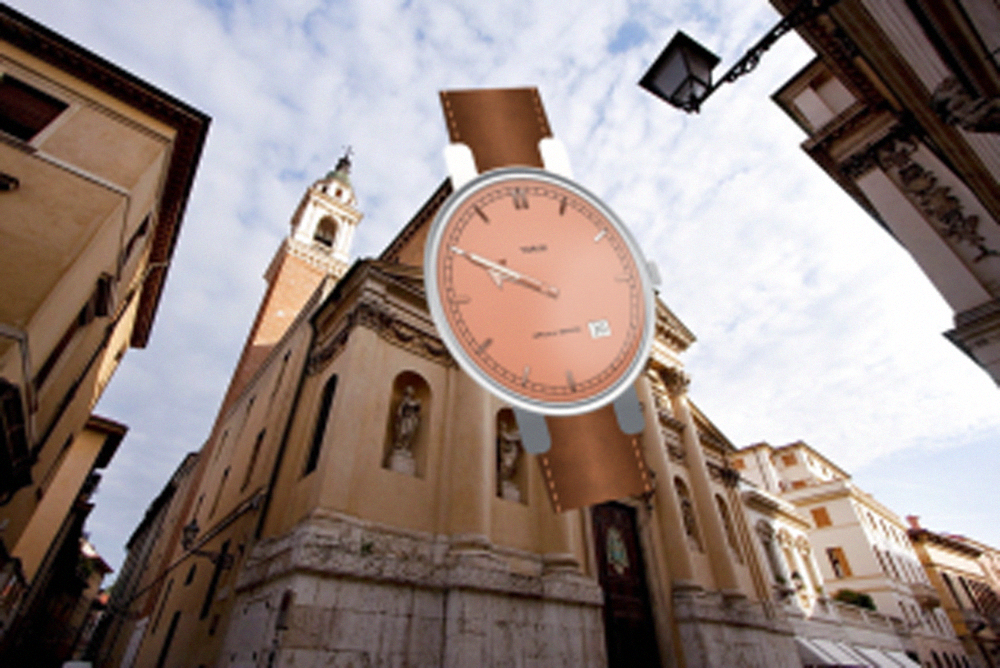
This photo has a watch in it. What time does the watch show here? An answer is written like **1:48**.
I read **9:50**
